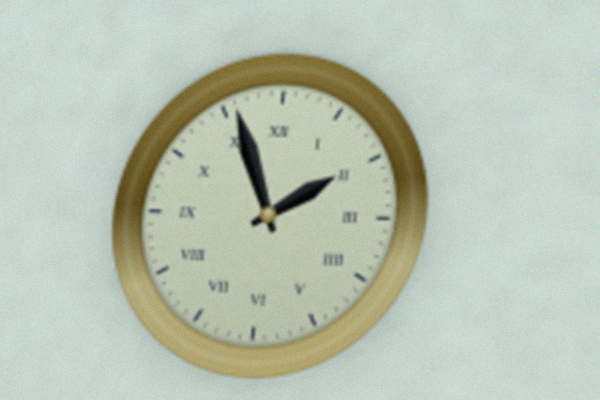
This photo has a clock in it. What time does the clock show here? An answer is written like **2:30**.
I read **1:56**
